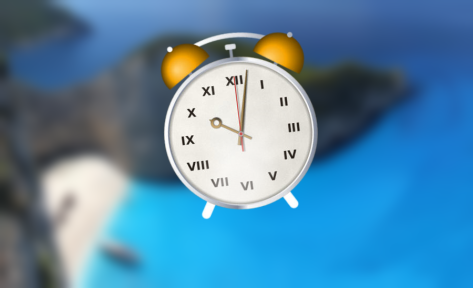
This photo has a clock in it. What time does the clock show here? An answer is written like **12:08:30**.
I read **10:02:00**
